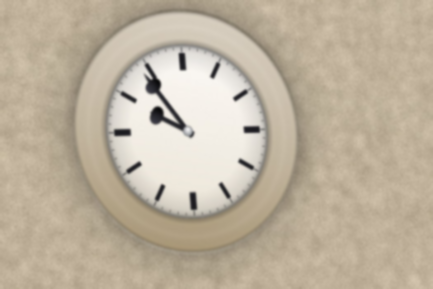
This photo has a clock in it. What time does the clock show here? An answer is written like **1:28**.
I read **9:54**
